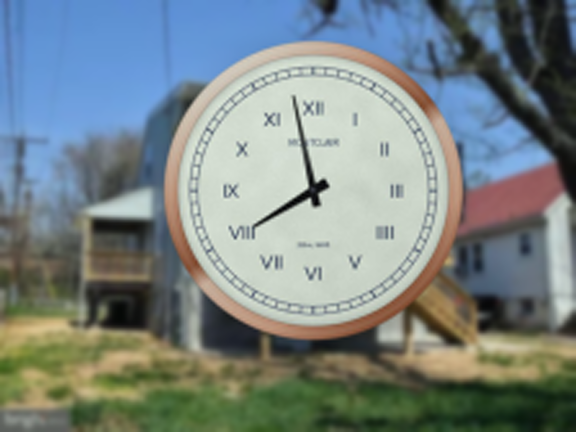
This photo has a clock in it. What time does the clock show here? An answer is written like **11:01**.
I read **7:58**
